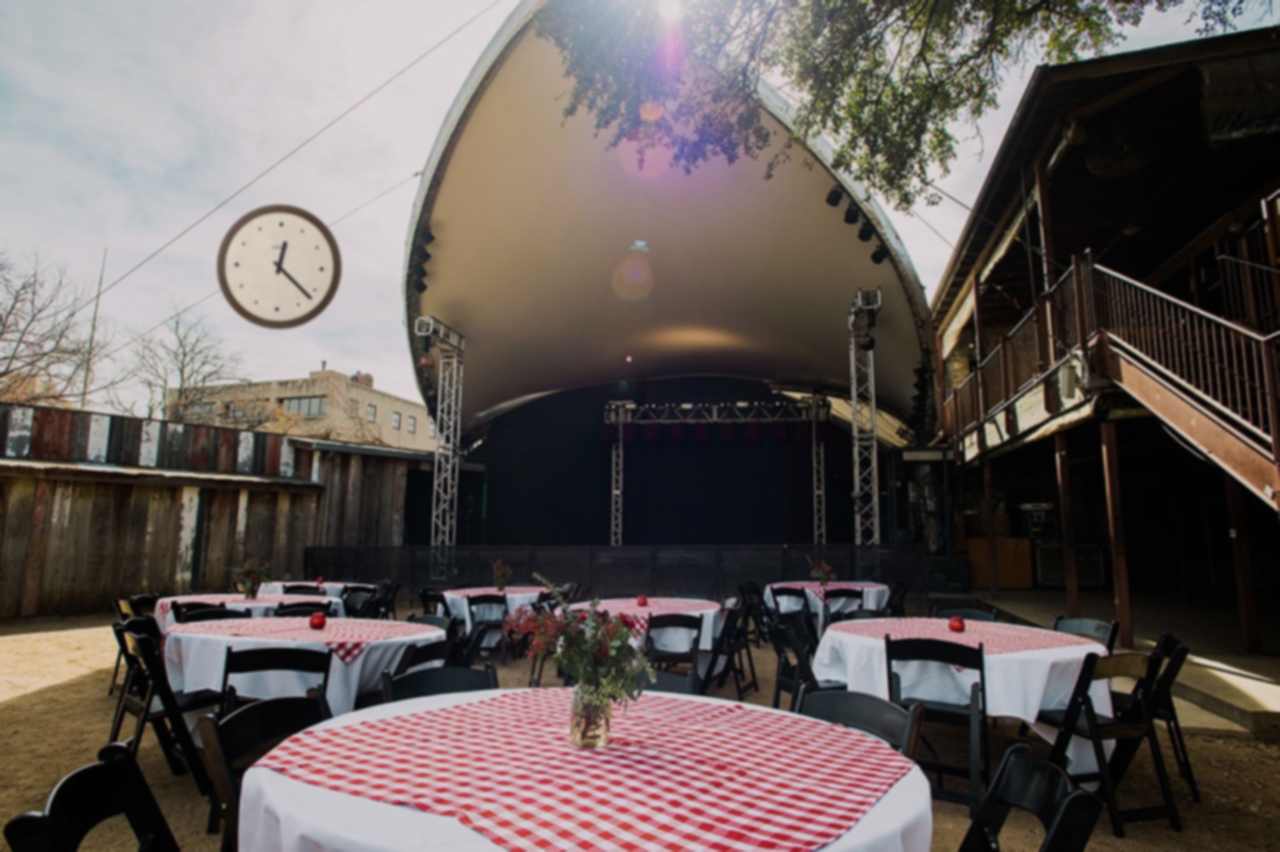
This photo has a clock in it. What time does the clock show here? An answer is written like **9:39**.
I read **12:22**
